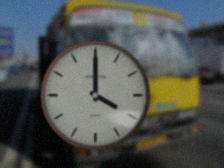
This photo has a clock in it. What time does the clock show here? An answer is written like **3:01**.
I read **4:00**
